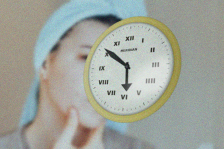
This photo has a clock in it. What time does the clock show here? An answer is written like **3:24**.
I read **5:51**
